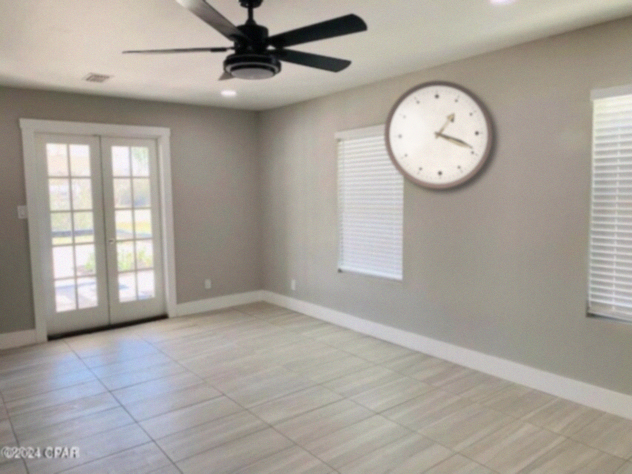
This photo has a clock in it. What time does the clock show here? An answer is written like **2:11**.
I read **1:19**
